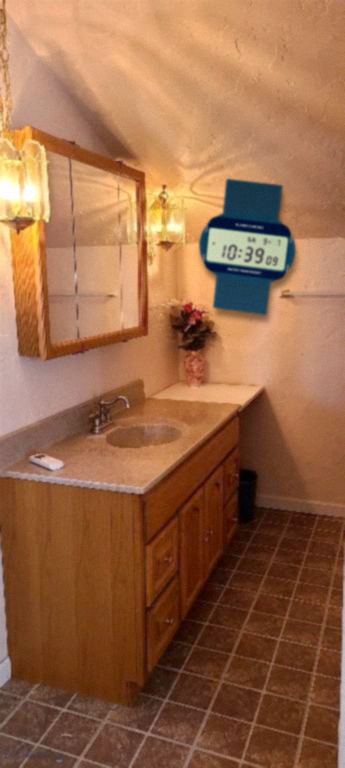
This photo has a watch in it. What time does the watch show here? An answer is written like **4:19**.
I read **10:39**
